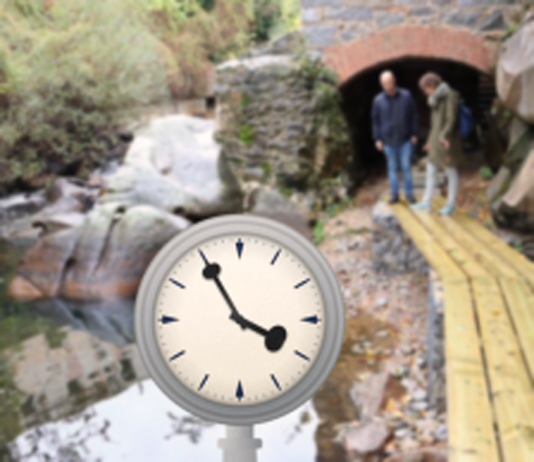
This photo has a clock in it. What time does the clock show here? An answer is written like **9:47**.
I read **3:55**
